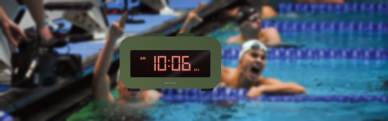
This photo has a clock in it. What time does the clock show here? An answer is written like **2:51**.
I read **10:06**
